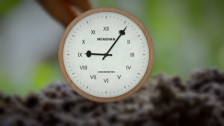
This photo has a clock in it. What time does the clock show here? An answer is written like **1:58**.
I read **9:06**
